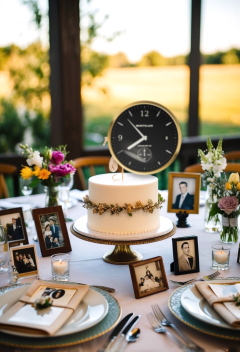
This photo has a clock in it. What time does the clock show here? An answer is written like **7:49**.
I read **7:53**
